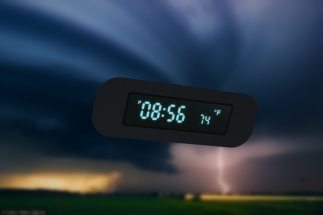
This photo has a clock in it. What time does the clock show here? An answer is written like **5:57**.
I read **8:56**
